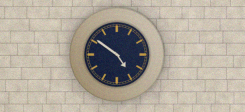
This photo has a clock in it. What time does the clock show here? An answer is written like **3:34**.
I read **4:51**
